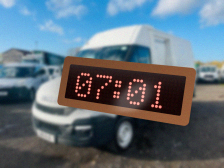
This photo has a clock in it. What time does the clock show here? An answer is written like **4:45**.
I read **7:01**
